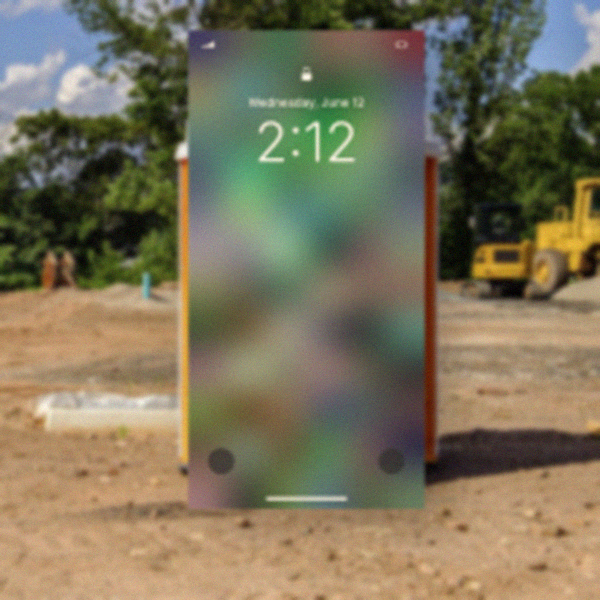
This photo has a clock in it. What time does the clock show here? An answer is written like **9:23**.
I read **2:12**
